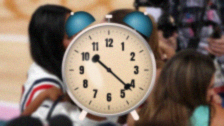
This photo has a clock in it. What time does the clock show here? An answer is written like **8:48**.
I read **10:22**
